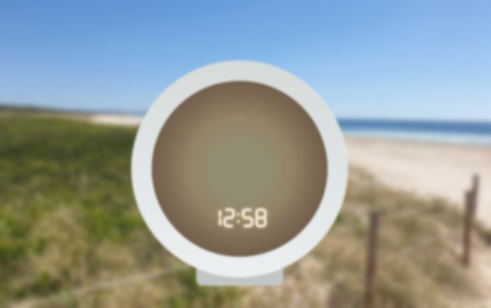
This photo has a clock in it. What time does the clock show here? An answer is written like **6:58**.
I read **12:58**
